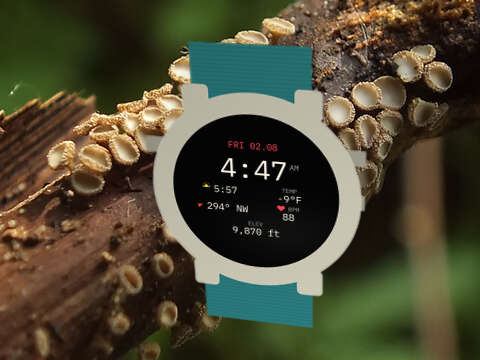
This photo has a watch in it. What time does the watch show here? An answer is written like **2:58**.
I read **4:47**
